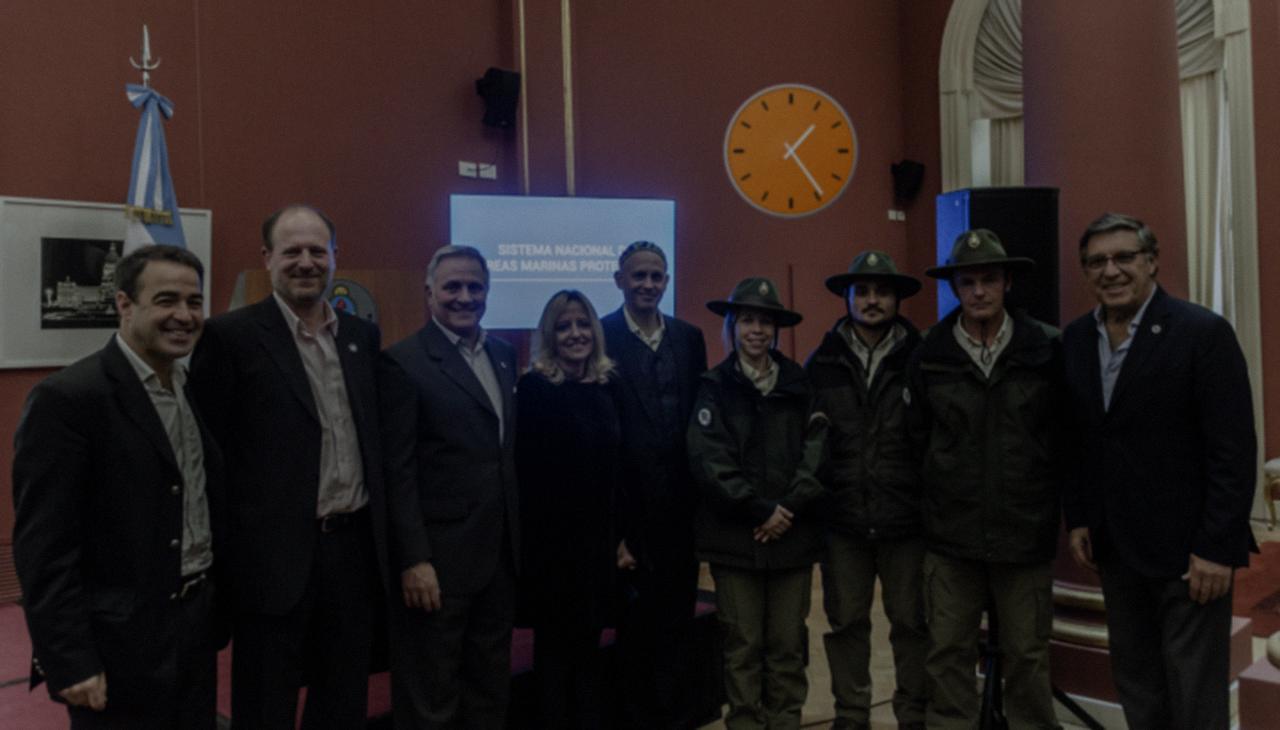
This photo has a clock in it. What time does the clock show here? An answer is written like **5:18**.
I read **1:24**
